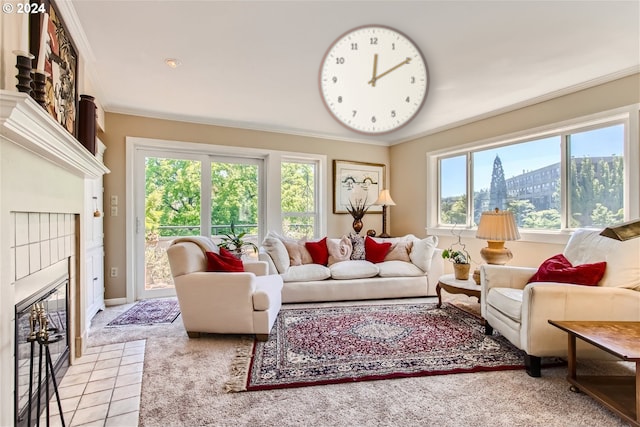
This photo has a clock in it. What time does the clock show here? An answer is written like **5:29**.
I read **12:10**
